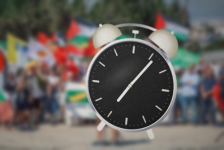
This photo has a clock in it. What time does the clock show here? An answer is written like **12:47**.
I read **7:06**
